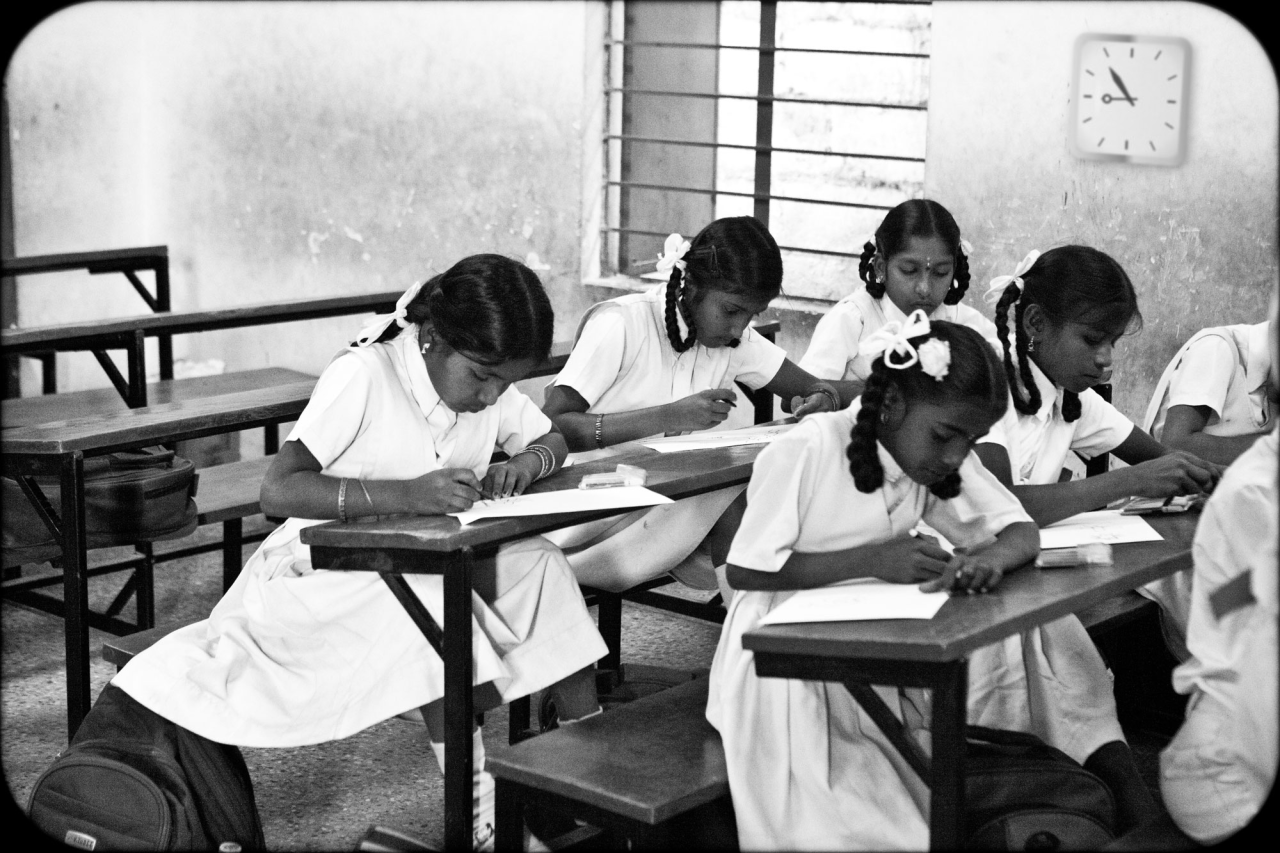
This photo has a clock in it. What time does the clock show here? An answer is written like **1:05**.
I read **8:54**
